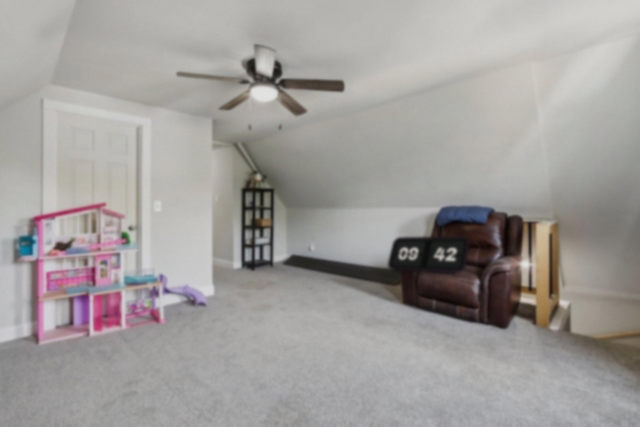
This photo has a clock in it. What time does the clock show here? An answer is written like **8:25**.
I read **9:42**
